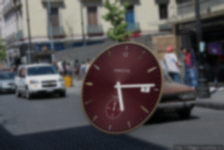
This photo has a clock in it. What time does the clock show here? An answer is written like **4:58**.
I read **5:14**
